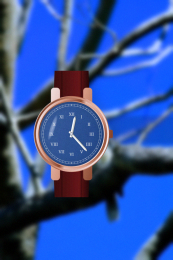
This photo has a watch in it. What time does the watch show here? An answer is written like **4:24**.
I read **12:23**
